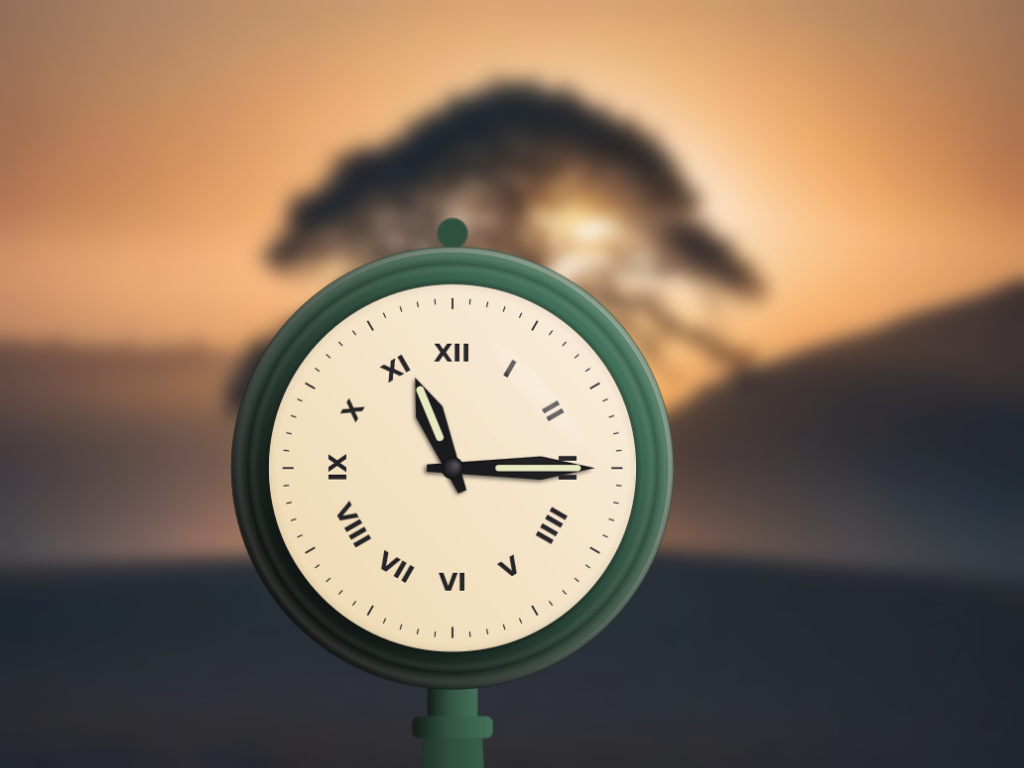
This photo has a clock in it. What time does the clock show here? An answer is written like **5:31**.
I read **11:15**
